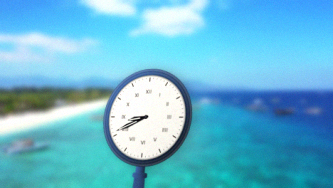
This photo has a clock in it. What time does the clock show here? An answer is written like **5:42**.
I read **8:41**
